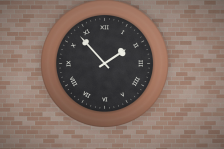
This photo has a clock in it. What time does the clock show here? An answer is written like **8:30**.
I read **1:53**
